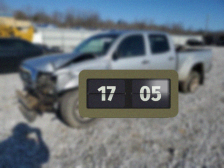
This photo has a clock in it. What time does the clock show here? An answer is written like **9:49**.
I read **17:05**
